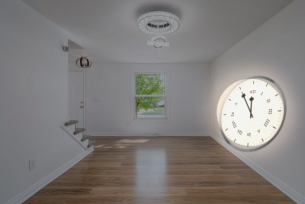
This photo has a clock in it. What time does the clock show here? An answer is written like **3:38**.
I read **11:55**
